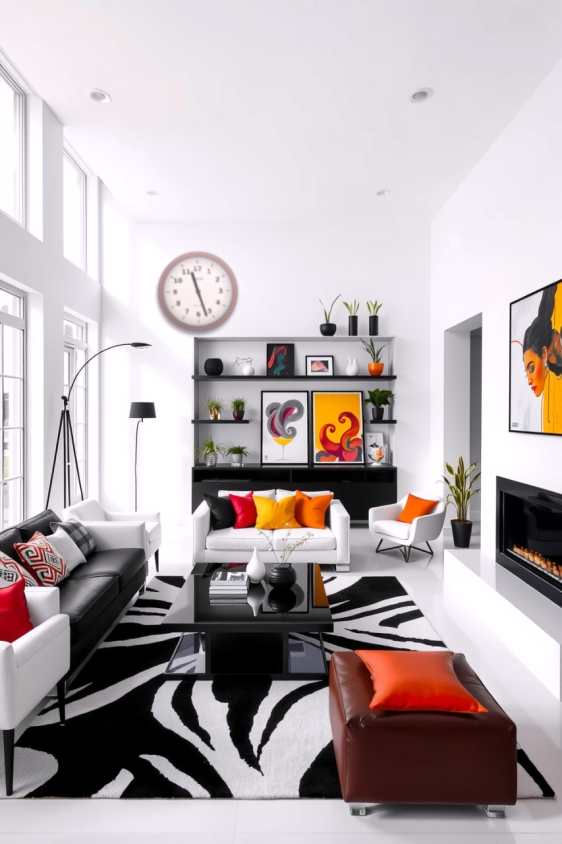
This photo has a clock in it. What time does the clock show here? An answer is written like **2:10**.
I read **11:27**
